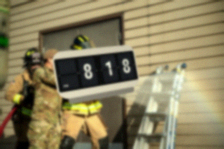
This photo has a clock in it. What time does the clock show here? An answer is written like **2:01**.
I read **8:18**
